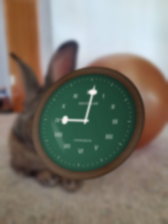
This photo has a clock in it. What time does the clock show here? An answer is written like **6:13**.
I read **9:01**
